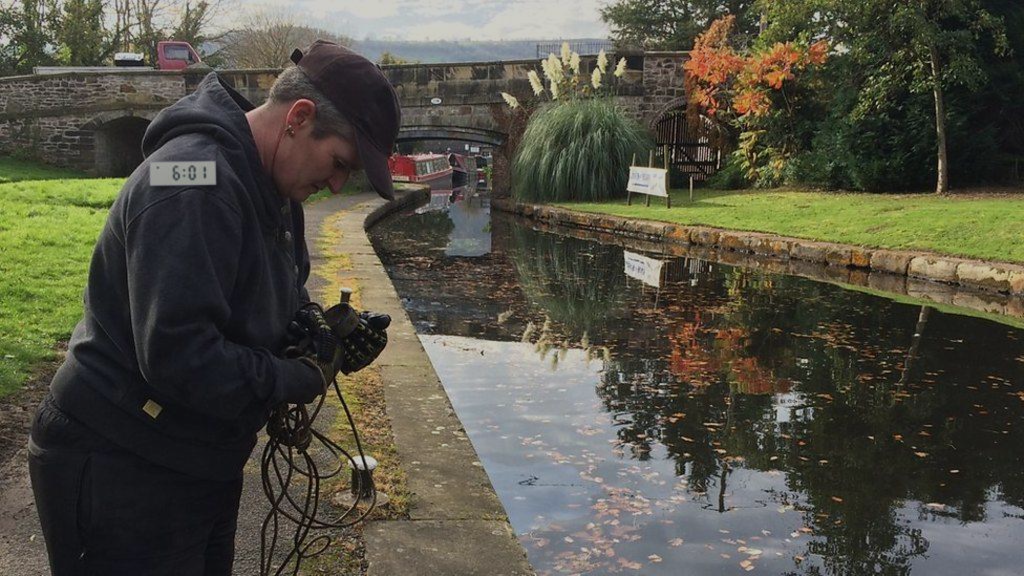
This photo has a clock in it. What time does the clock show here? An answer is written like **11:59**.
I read **6:01**
